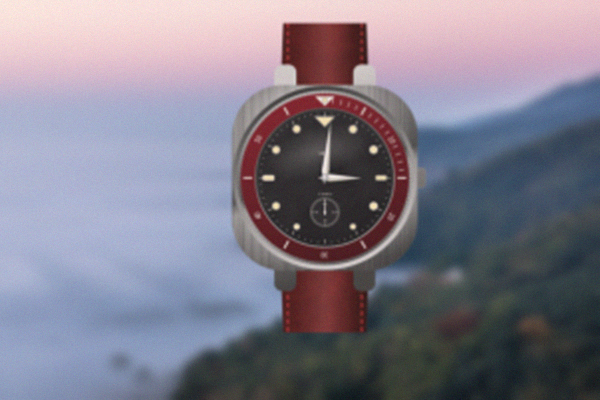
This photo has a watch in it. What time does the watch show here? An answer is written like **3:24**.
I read **3:01**
